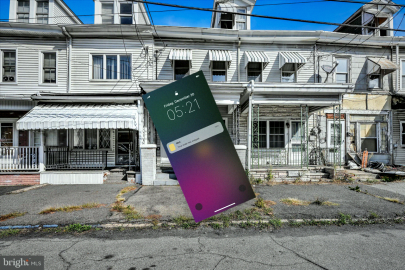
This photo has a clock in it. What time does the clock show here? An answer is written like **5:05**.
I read **5:21**
